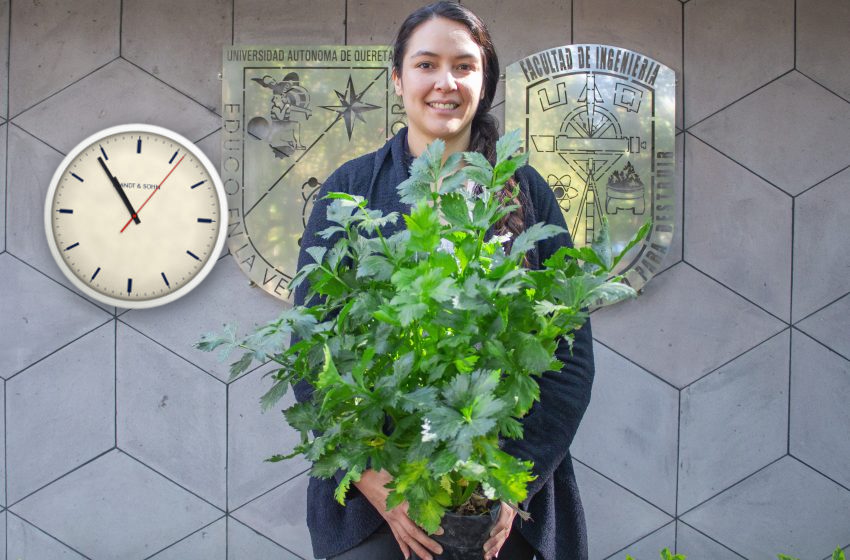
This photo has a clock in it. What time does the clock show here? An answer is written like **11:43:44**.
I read **10:54:06**
